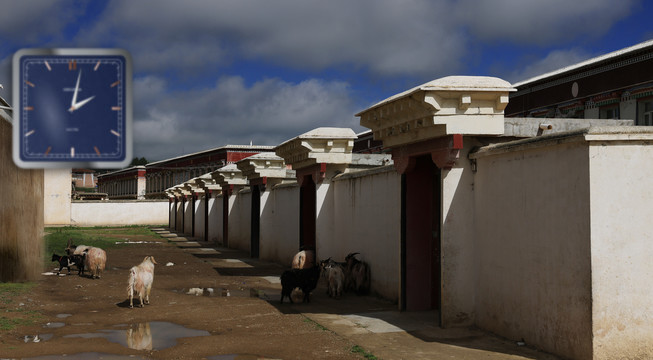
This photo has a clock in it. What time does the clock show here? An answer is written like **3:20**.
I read **2:02**
